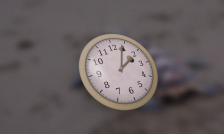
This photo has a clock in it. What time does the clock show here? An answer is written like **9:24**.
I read **2:04**
